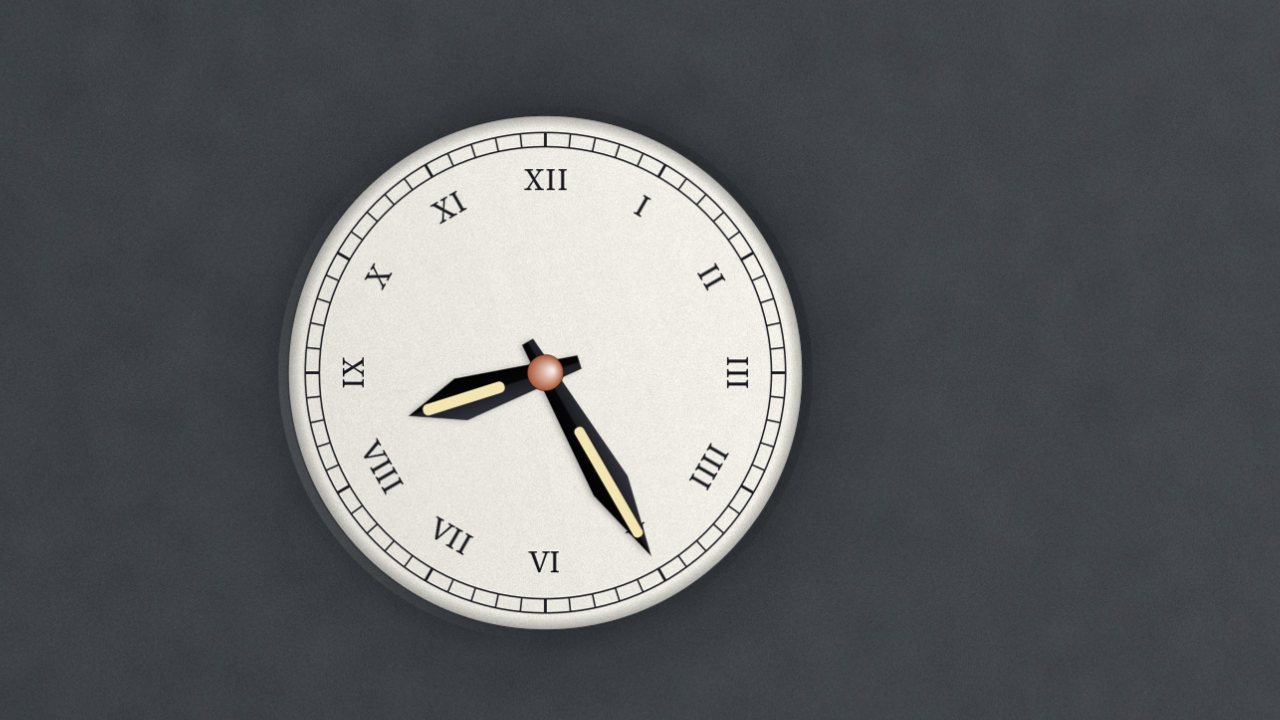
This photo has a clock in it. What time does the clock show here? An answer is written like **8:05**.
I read **8:25**
